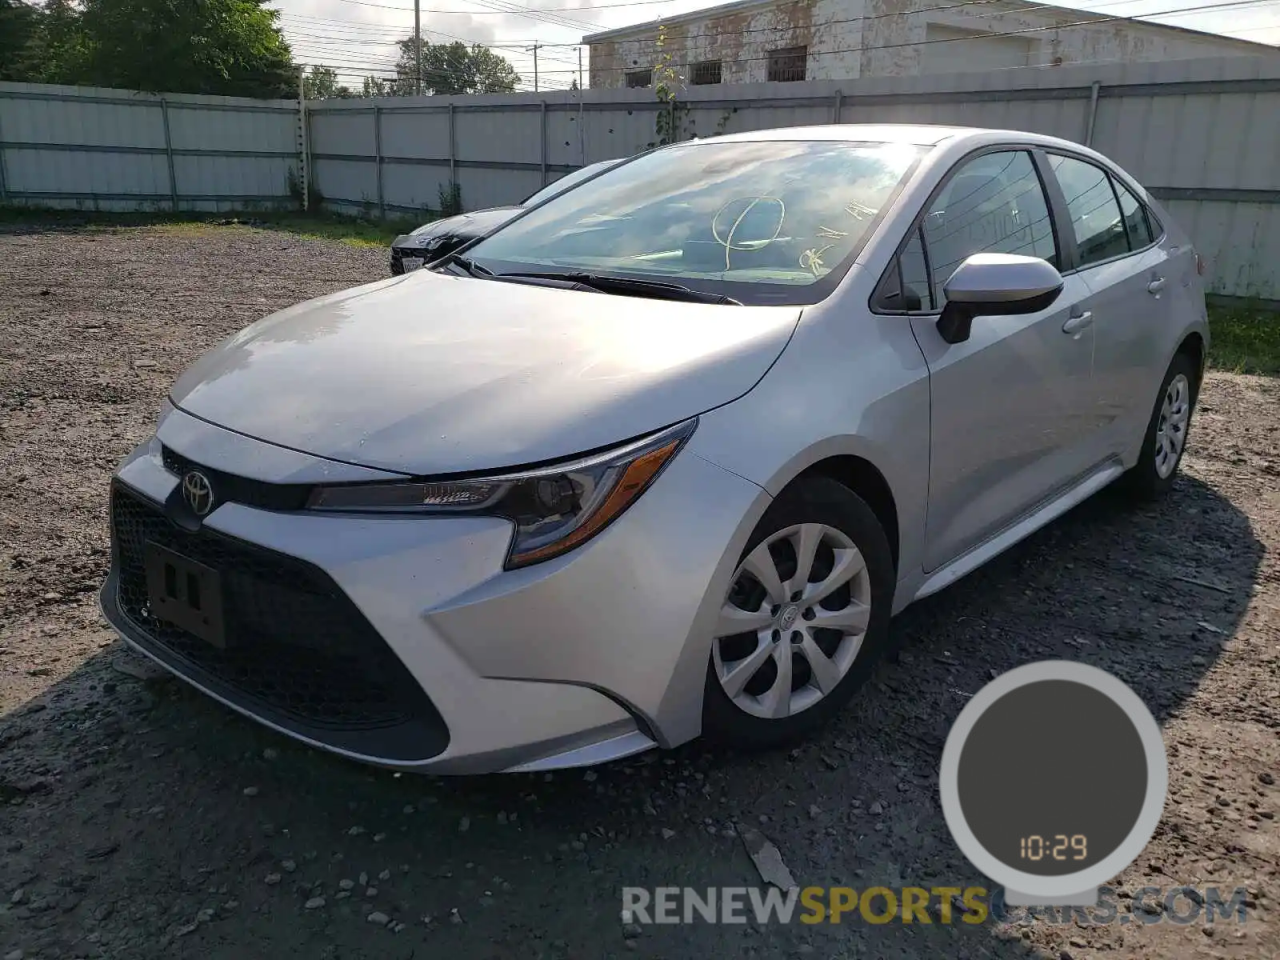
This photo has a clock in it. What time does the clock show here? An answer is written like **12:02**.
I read **10:29**
